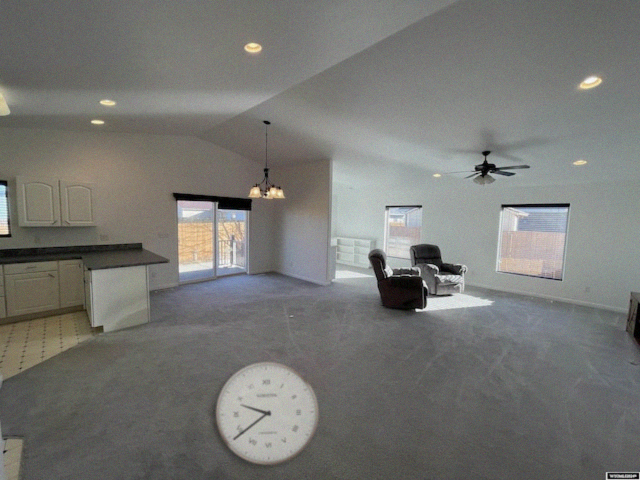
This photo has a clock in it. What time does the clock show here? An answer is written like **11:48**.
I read **9:39**
